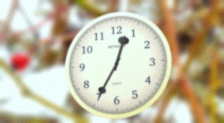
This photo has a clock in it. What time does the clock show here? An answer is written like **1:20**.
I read **12:35**
